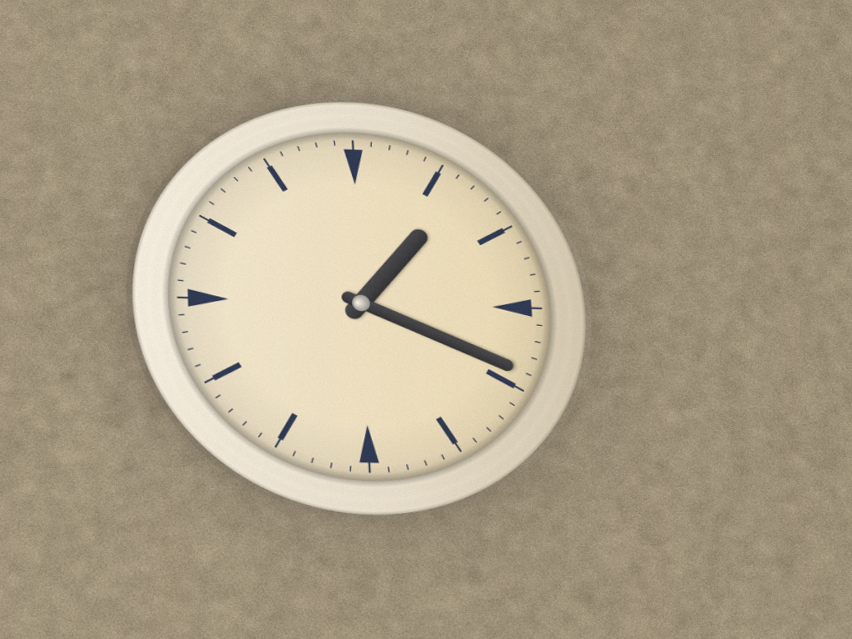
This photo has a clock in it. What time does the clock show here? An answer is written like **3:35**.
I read **1:19**
